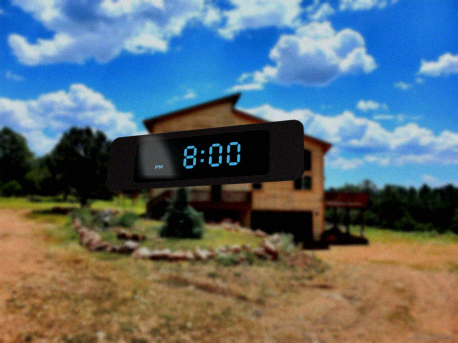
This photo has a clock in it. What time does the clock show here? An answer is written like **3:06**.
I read **8:00**
